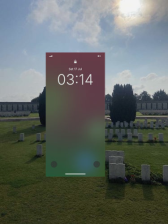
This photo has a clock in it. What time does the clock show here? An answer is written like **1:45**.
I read **3:14**
